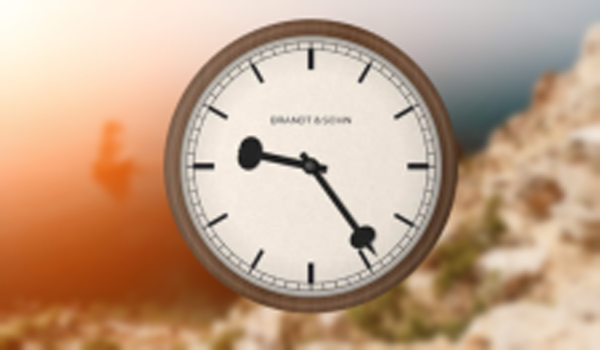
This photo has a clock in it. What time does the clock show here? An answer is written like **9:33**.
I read **9:24**
